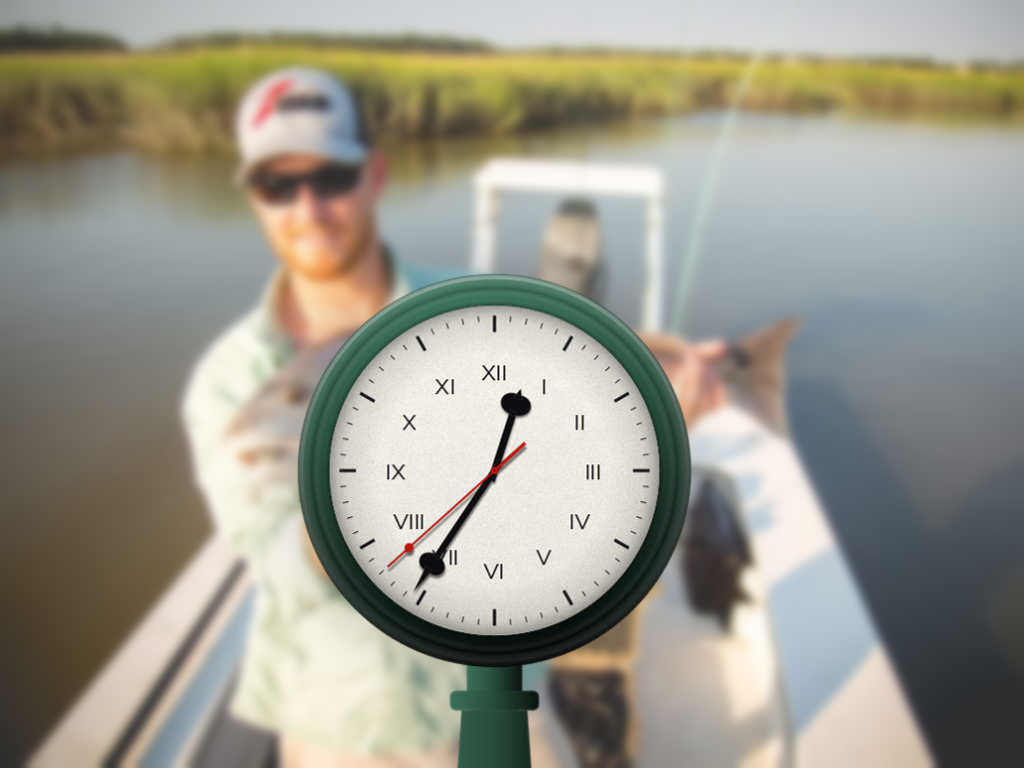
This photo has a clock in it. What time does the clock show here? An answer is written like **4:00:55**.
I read **12:35:38**
